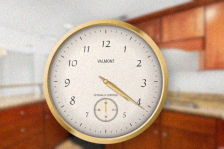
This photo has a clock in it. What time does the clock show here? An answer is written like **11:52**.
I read **4:21**
